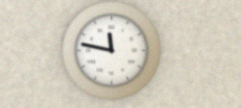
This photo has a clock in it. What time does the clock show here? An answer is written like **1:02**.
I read **11:47**
